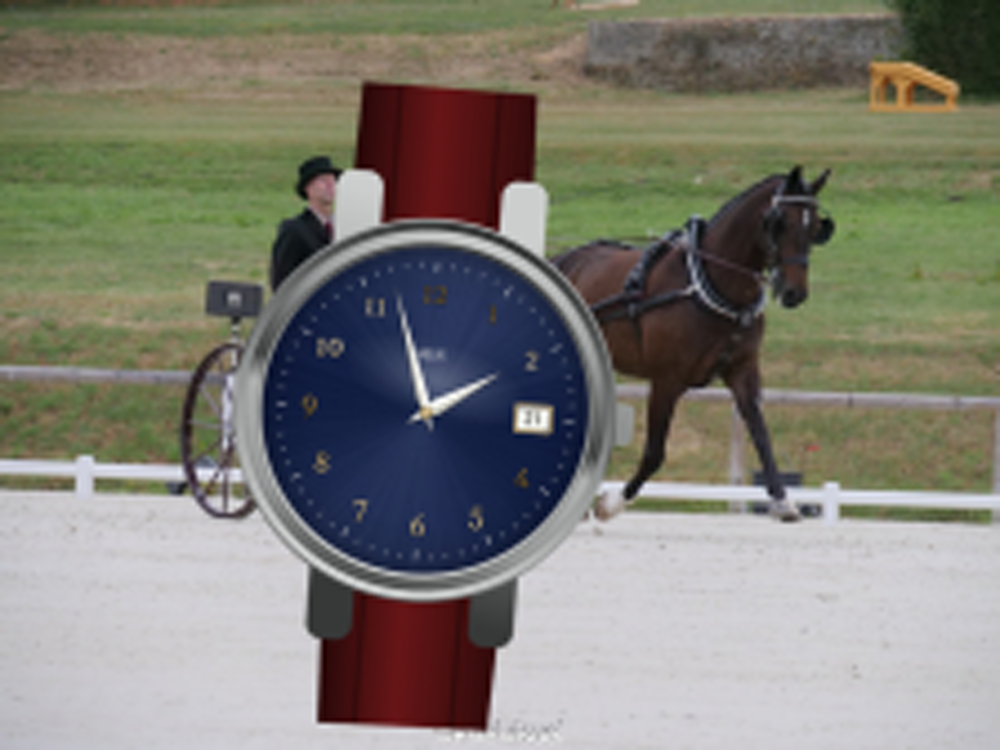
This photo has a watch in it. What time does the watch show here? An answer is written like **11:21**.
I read **1:57**
